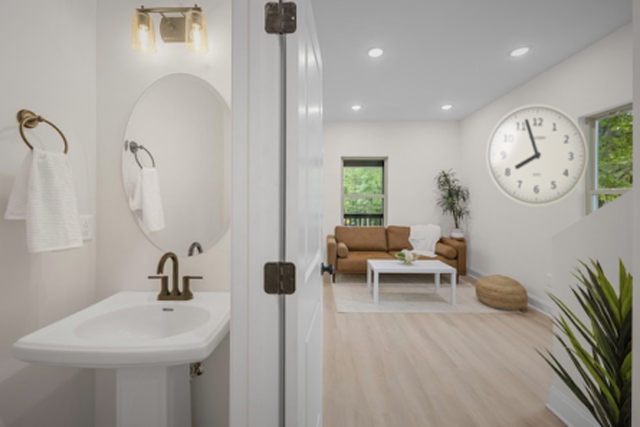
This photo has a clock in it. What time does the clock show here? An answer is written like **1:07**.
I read **7:57**
